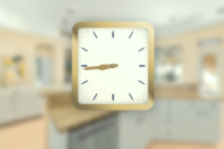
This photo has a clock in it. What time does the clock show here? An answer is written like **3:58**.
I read **8:44**
